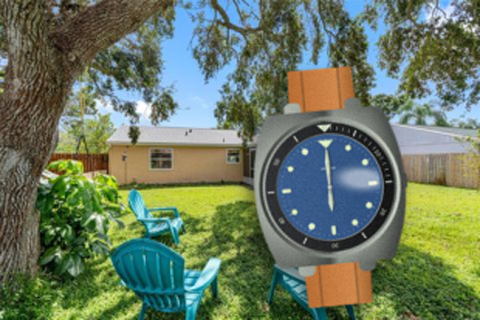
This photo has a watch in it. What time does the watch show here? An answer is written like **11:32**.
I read **6:00**
